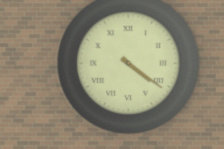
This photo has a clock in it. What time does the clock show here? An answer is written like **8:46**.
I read **4:21**
